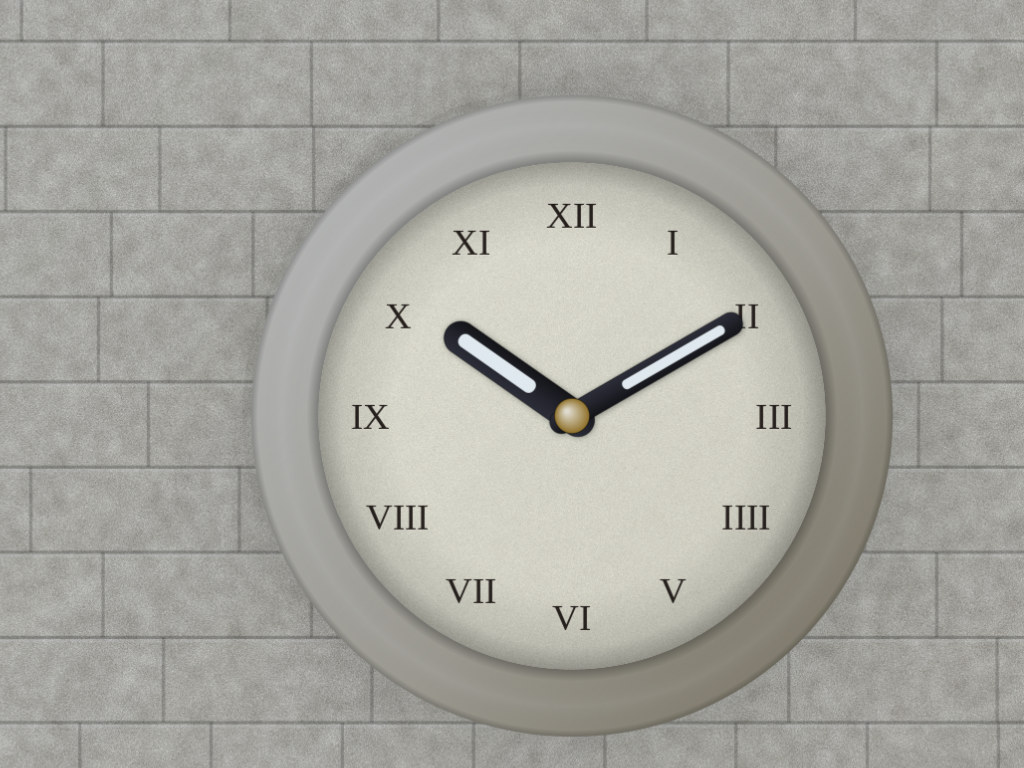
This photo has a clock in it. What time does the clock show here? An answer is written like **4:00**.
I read **10:10**
